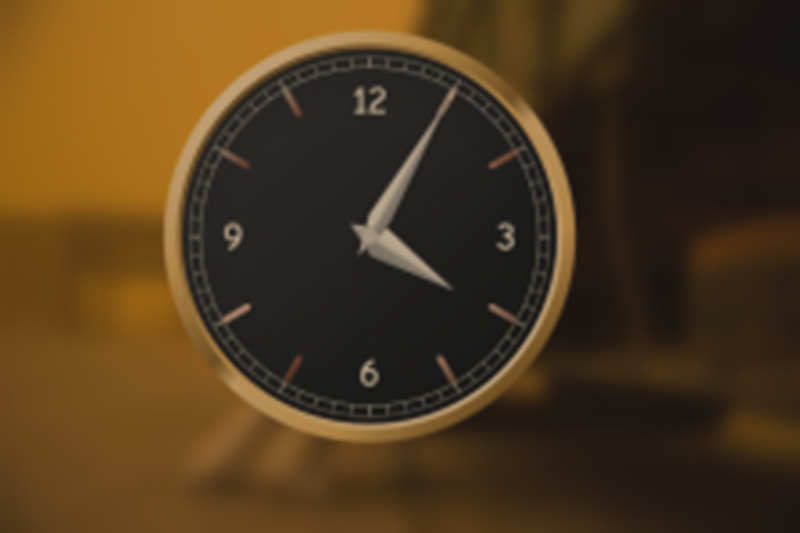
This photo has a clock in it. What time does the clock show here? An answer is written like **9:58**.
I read **4:05**
